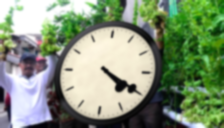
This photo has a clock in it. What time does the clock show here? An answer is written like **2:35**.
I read **4:20**
